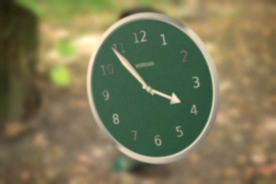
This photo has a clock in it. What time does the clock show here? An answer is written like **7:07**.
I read **3:54**
